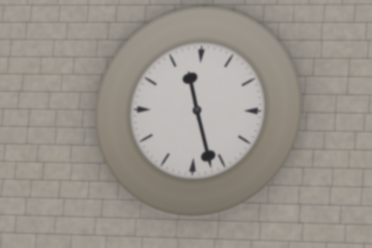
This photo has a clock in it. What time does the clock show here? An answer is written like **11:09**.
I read **11:27**
